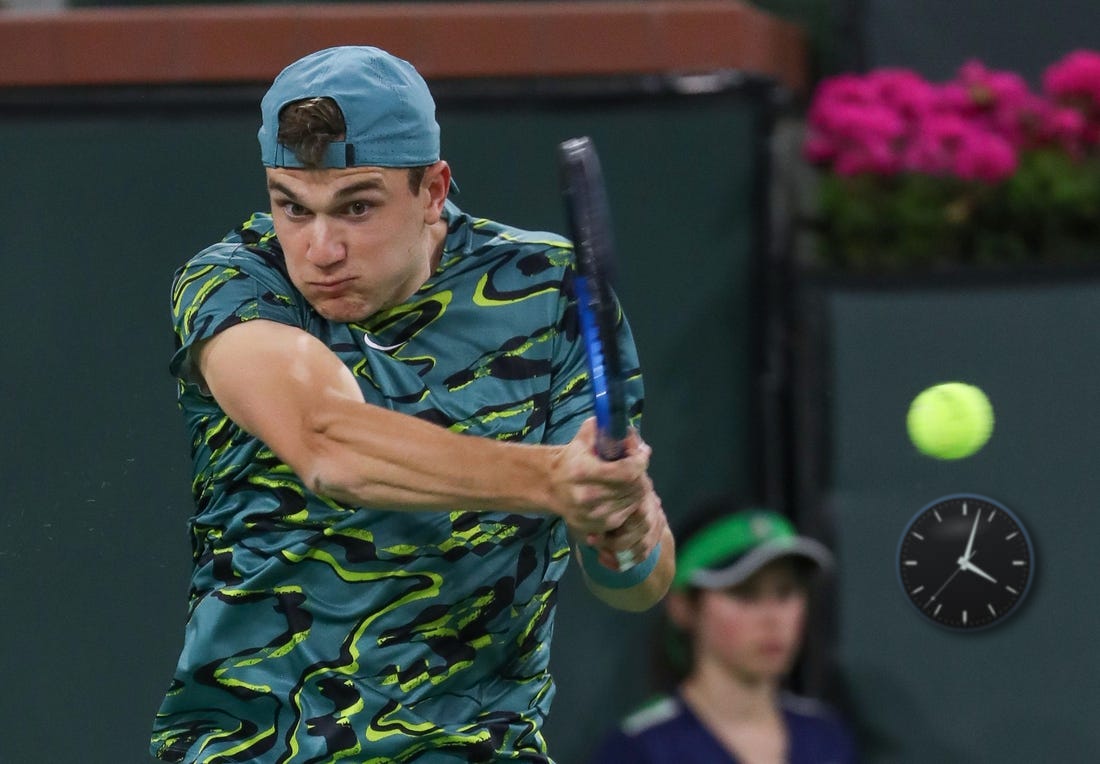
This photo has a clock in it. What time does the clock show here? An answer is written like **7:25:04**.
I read **4:02:37**
